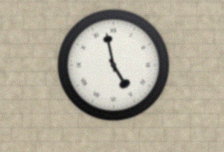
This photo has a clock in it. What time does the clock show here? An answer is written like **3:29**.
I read **4:58**
